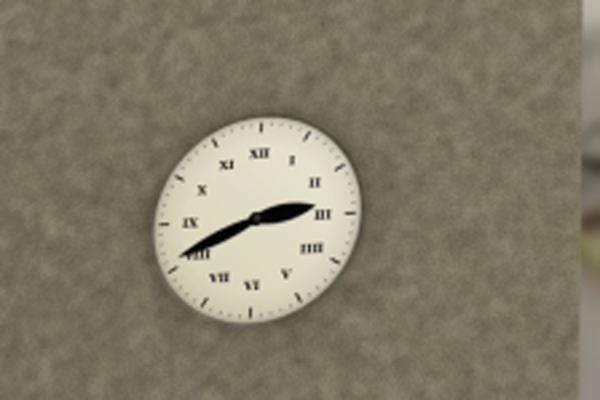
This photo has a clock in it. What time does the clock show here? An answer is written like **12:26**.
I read **2:41**
